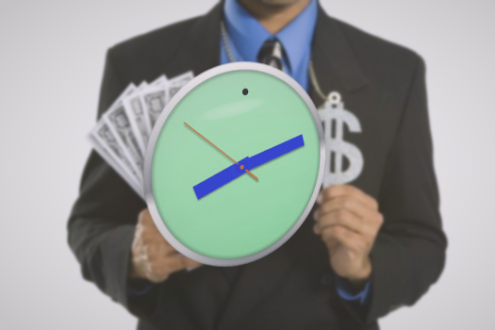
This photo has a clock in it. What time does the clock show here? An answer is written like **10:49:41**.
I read **8:11:51**
